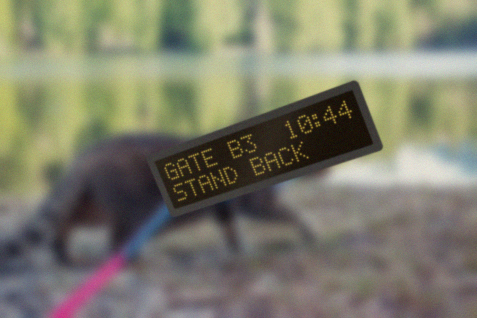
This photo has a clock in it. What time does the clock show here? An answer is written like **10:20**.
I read **10:44**
